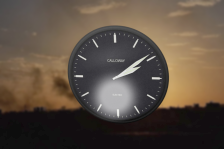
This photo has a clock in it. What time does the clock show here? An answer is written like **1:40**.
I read **2:09**
